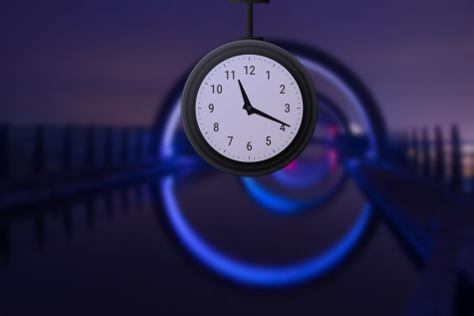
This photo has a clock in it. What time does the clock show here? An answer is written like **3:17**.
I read **11:19**
